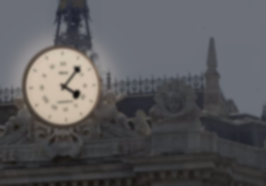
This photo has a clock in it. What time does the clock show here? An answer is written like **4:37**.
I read **4:07**
